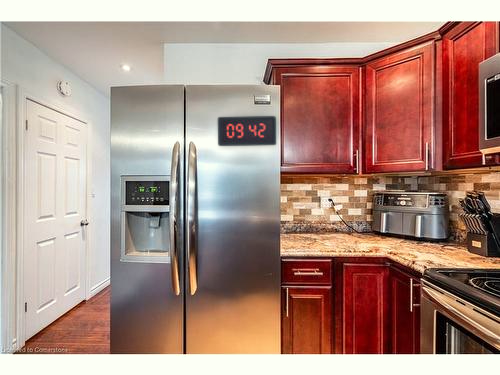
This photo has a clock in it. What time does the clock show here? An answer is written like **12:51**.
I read **9:42**
